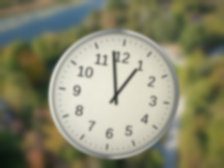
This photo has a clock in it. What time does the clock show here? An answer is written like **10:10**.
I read **12:58**
